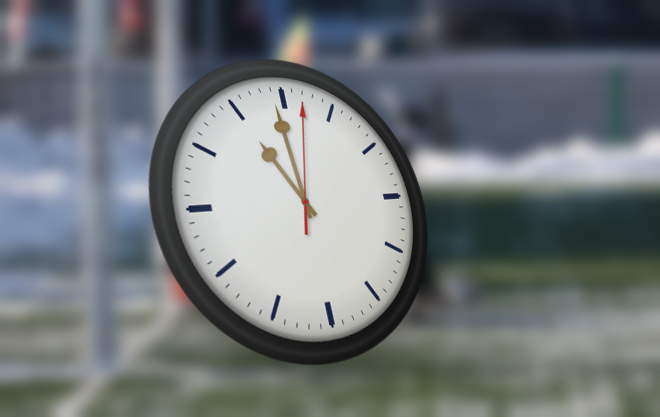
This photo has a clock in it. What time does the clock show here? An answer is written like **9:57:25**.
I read **10:59:02**
